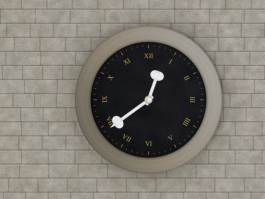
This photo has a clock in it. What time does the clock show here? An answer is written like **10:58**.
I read **12:39**
